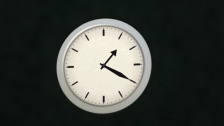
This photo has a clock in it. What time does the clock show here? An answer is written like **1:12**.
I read **1:20**
